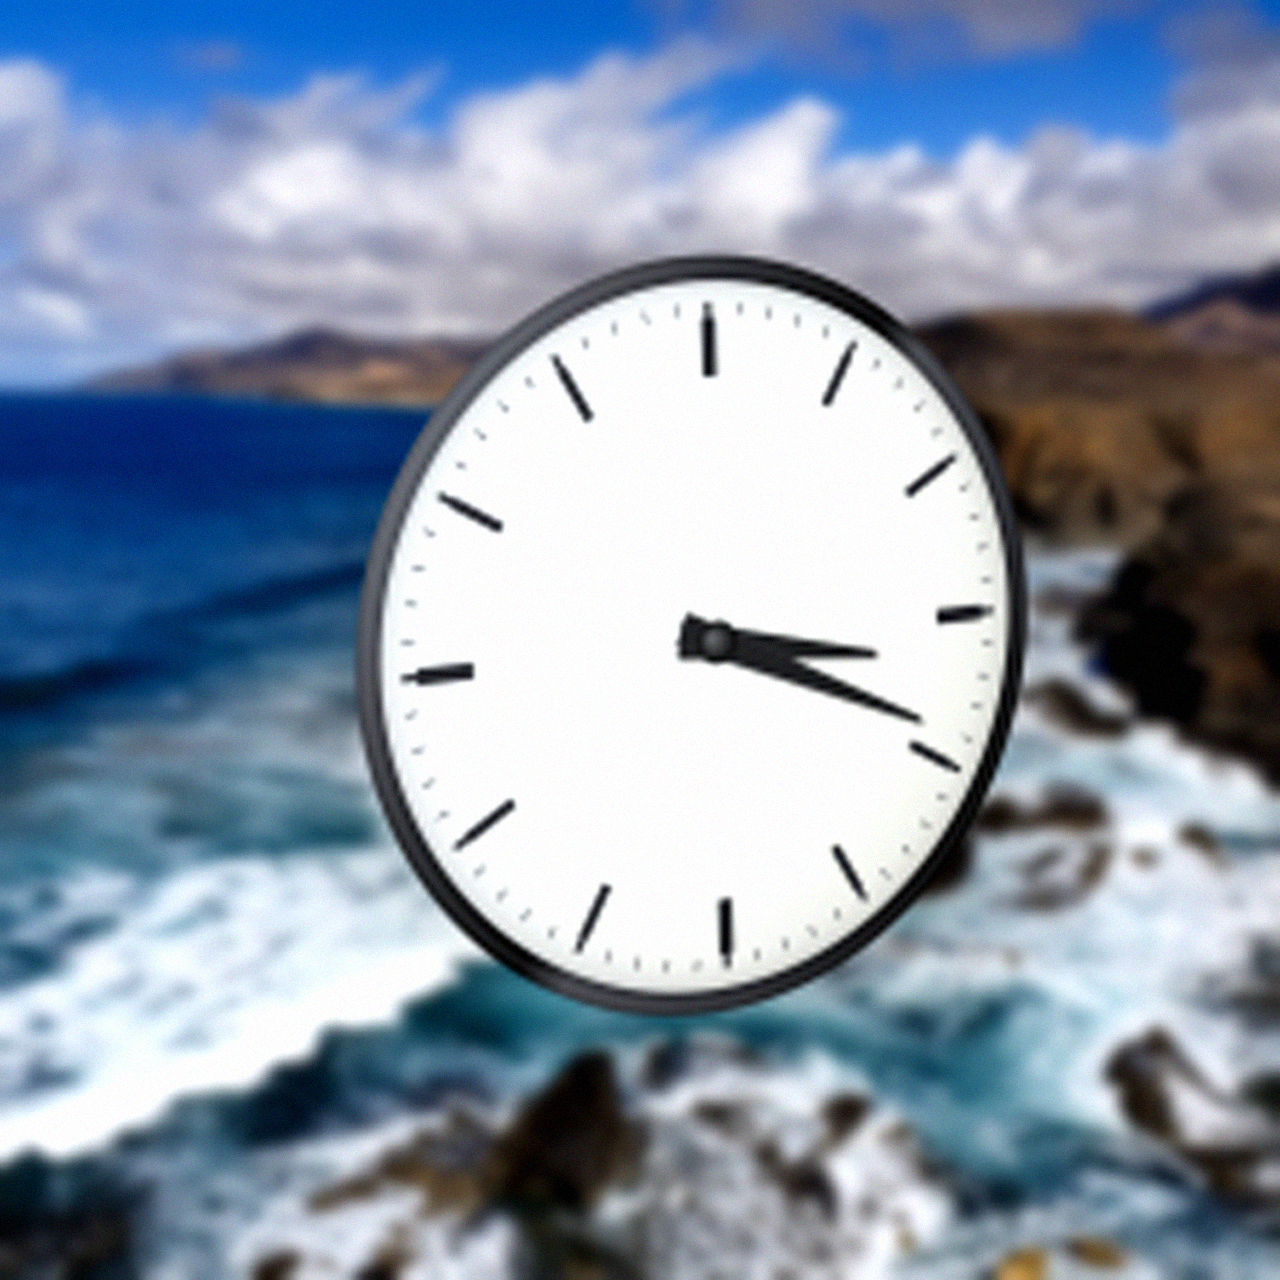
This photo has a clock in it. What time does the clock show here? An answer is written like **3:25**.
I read **3:19**
